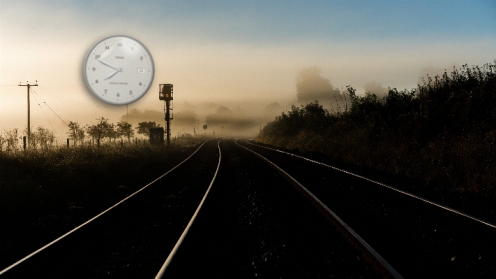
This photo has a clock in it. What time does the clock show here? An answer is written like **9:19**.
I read **7:49**
